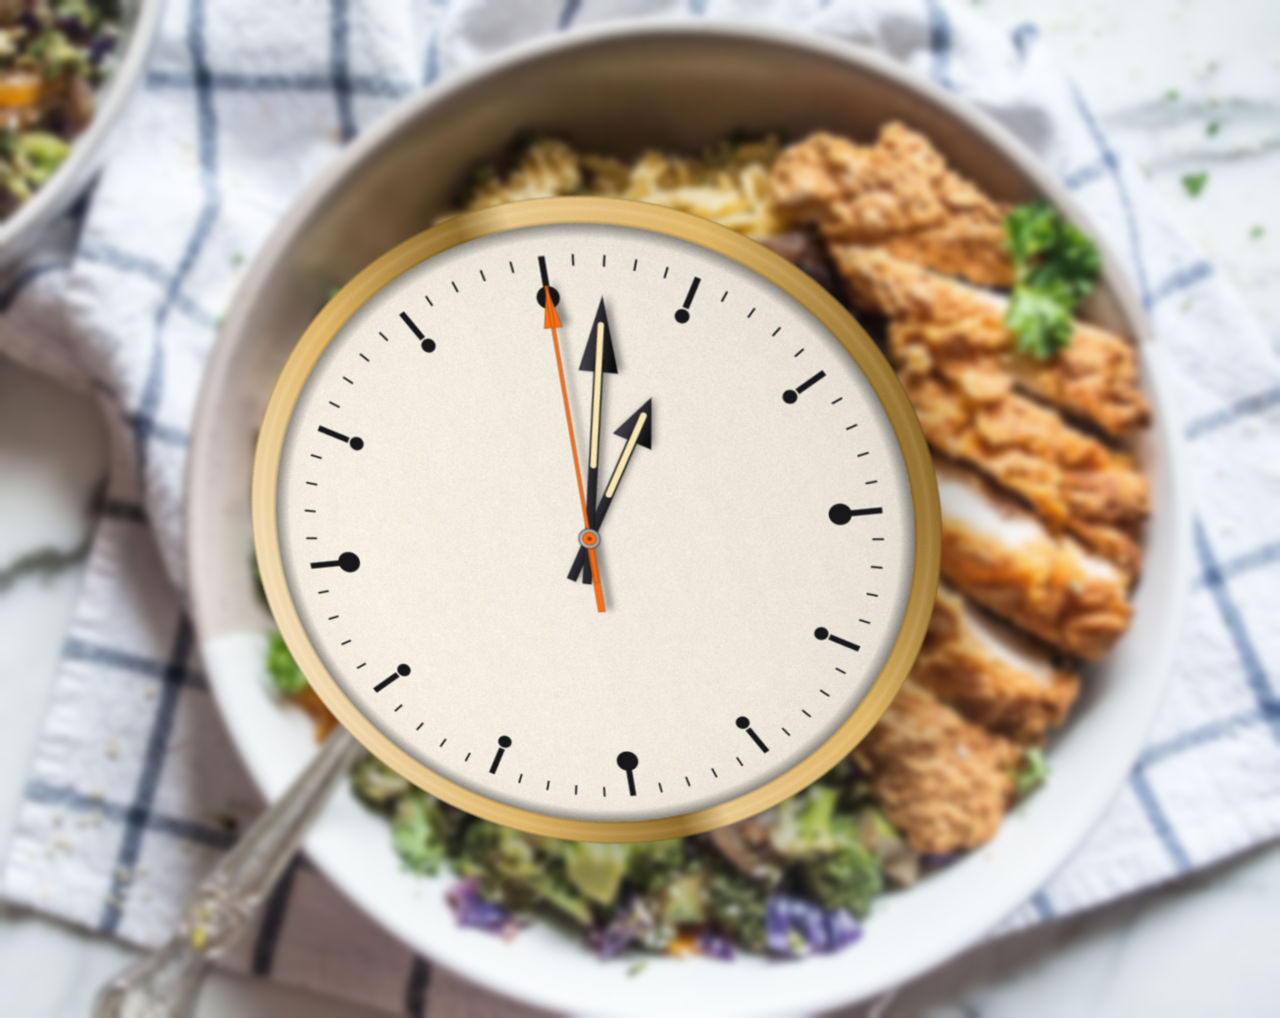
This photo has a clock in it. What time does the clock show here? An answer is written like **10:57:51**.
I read **1:02:00**
